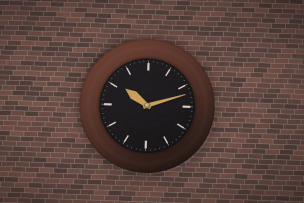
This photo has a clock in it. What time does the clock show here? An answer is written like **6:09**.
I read **10:12**
